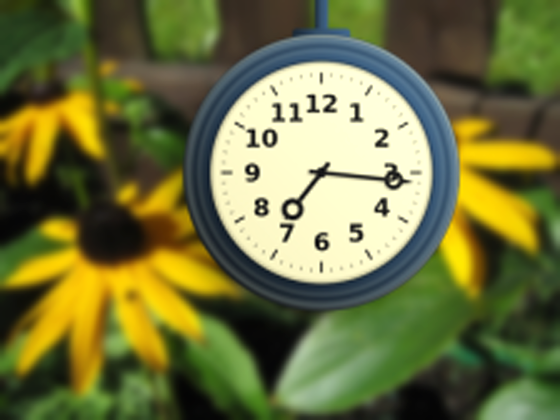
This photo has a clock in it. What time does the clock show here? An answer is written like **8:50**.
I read **7:16**
